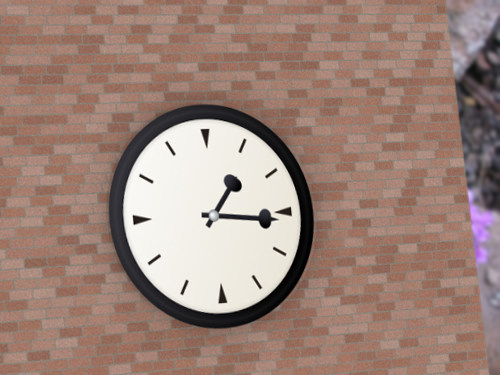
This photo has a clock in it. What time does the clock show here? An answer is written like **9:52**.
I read **1:16**
